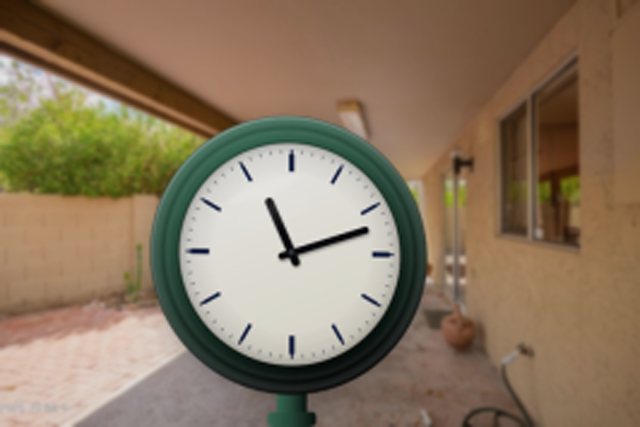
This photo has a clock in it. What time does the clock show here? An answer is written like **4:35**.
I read **11:12**
